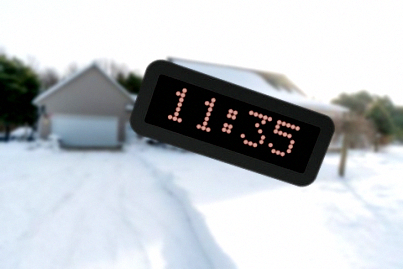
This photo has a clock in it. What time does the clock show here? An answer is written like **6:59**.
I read **11:35**
